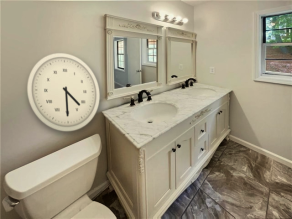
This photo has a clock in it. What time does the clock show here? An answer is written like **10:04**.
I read **4:30**
